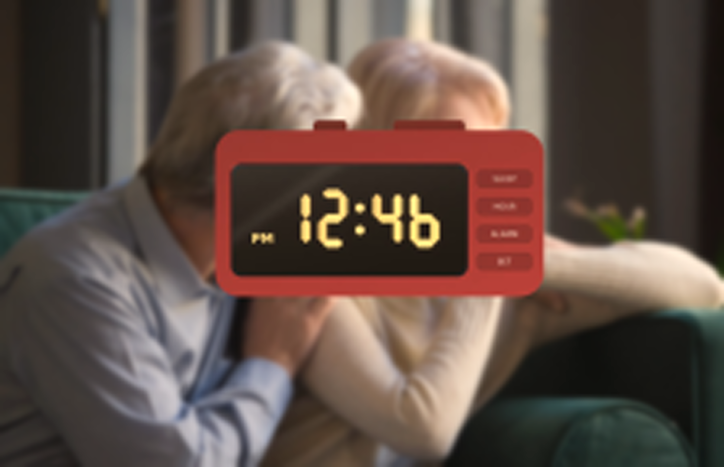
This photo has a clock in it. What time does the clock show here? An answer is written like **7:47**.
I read **12:46**
